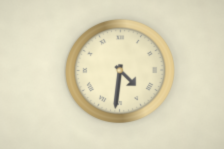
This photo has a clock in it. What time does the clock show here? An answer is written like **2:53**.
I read **4:31**
